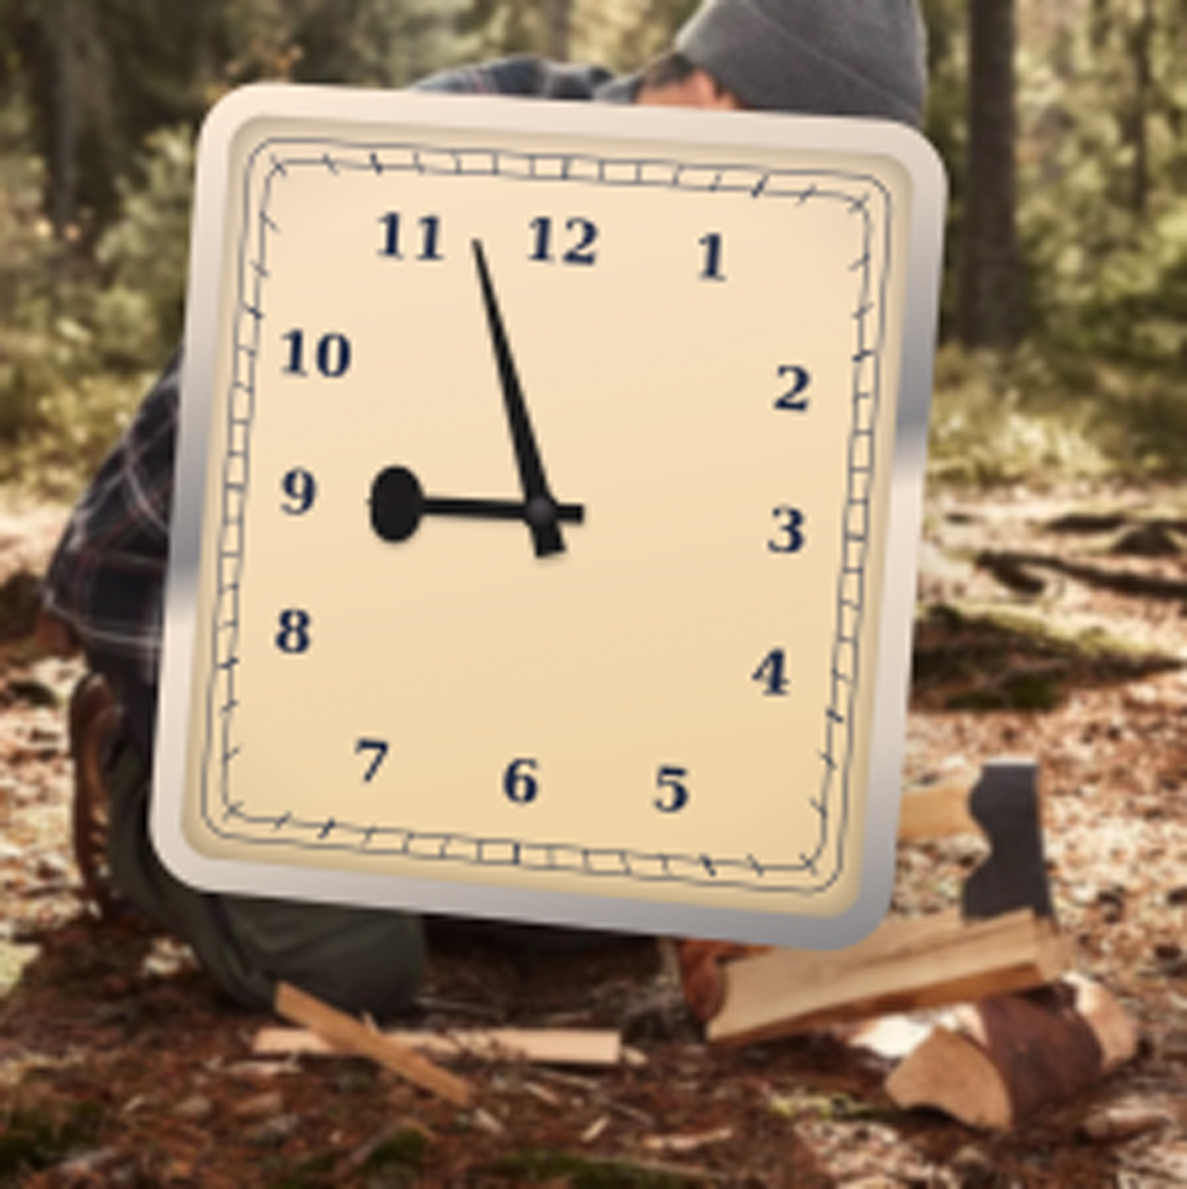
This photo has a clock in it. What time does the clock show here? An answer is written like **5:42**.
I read **8:57**
